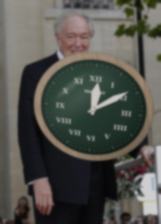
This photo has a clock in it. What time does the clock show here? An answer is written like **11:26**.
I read **12:09**
